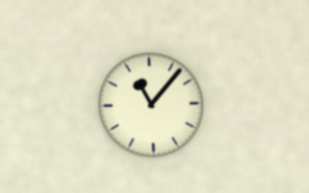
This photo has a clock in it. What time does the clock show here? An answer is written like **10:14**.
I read **11:07**
